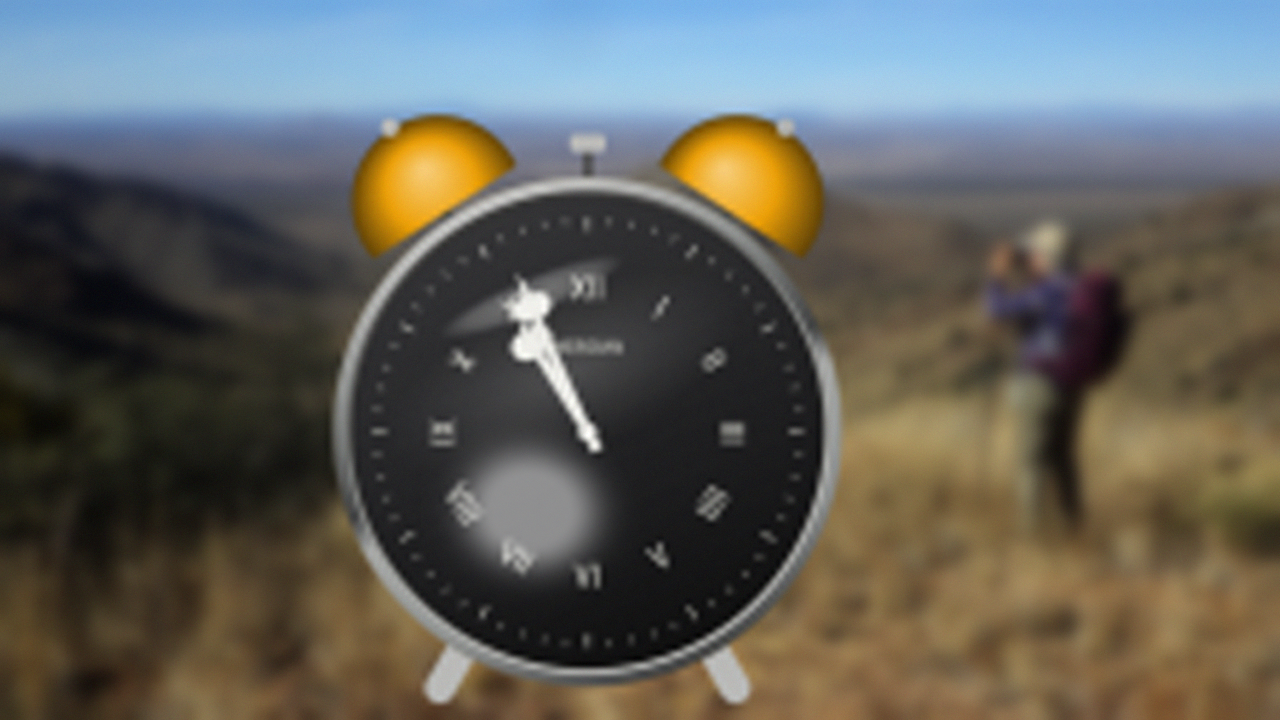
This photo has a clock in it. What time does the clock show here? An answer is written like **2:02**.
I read **10:56**
